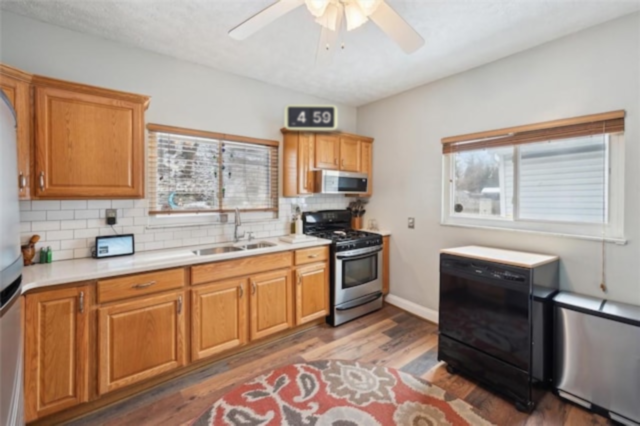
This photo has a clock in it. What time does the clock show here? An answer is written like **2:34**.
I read **4:59**
